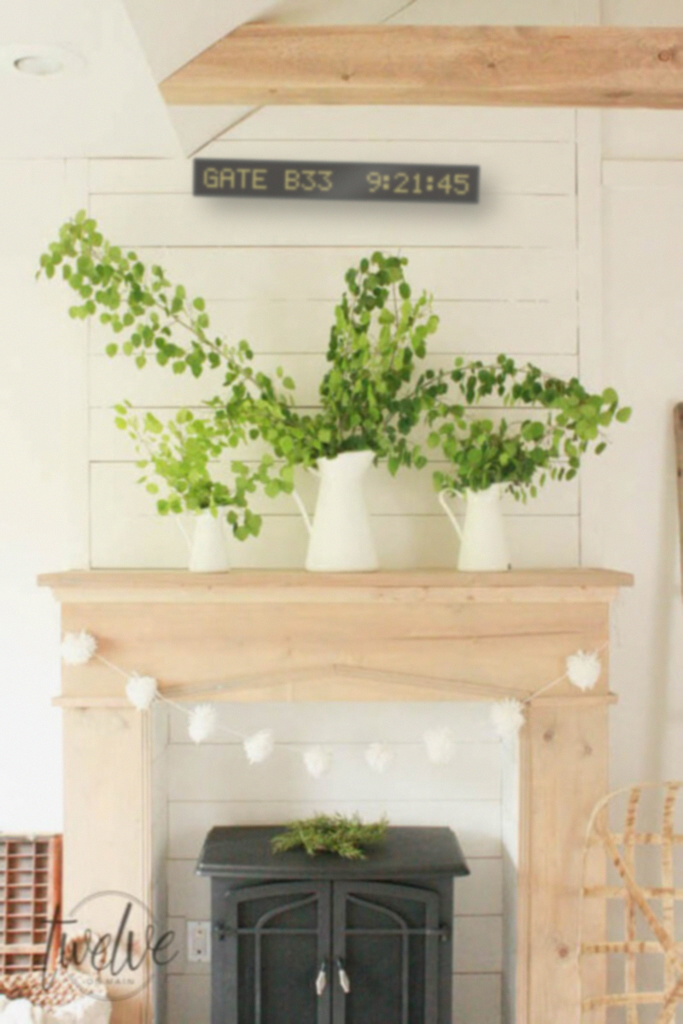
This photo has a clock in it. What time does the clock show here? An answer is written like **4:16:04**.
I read **9:21:45**
